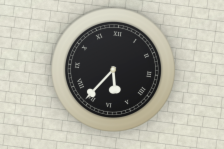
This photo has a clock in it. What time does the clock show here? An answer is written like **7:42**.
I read **5:36**
